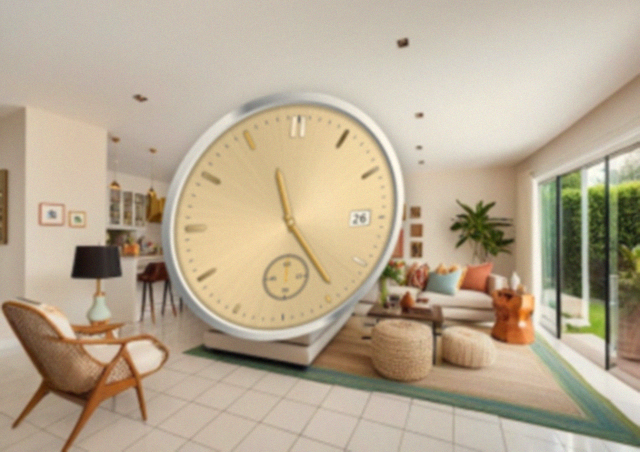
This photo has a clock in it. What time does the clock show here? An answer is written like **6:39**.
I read **11:24**
